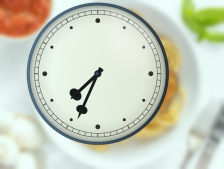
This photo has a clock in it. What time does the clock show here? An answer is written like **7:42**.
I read **7:34**
